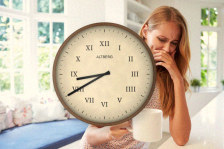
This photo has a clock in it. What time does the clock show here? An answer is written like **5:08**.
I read **8:40**
